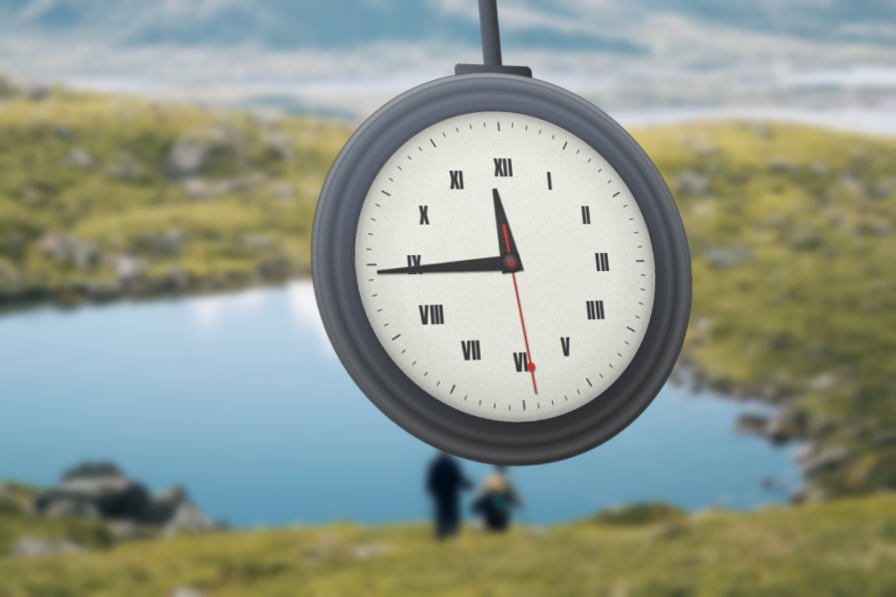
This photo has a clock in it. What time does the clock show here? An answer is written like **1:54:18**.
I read **11:44:29**
